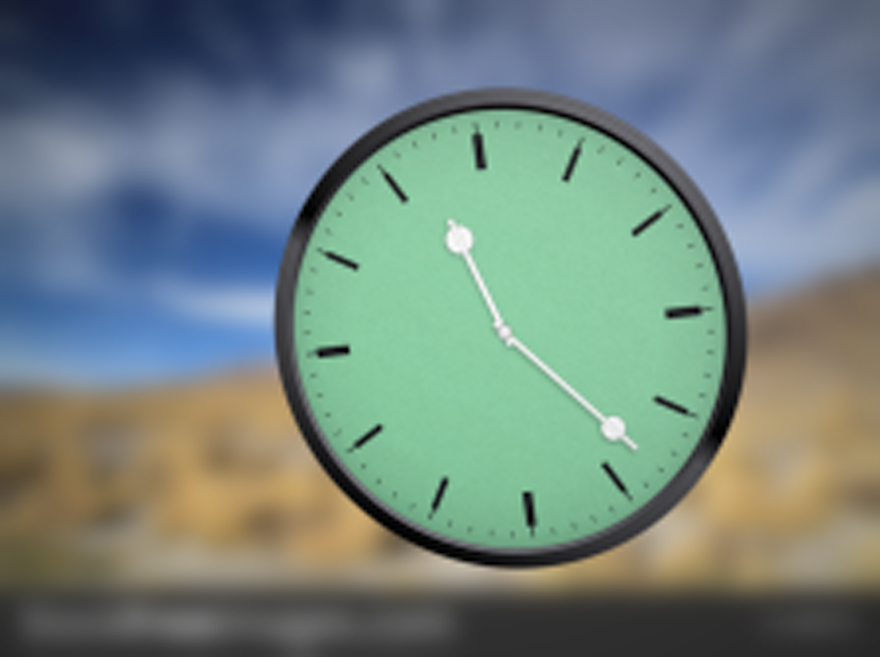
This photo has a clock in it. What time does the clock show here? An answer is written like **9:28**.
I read **11:23**
